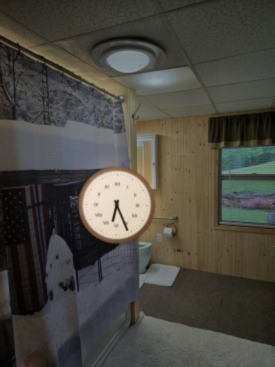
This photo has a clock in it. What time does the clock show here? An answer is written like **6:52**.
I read **6:26**
